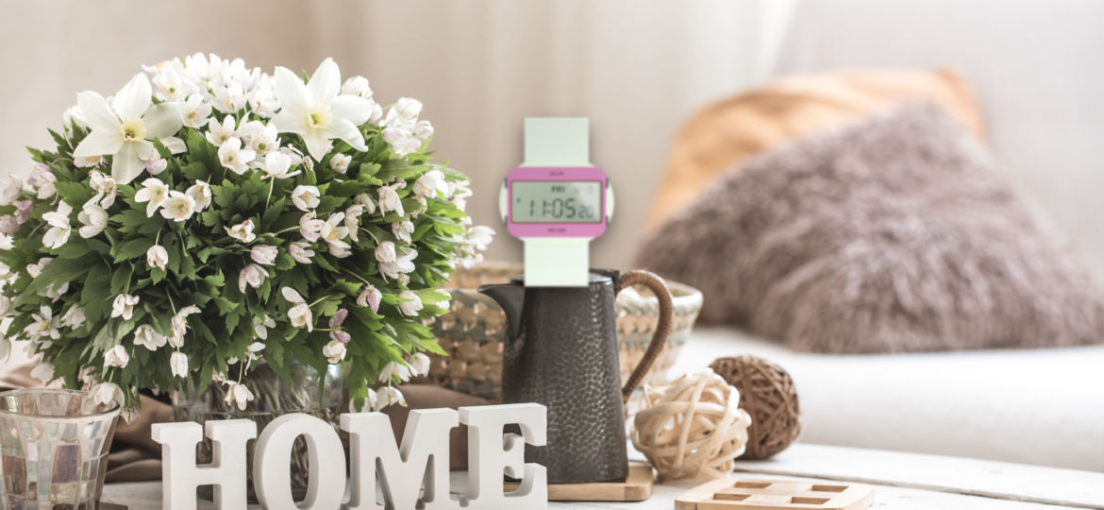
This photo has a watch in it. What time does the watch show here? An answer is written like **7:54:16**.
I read **11:05:20**
